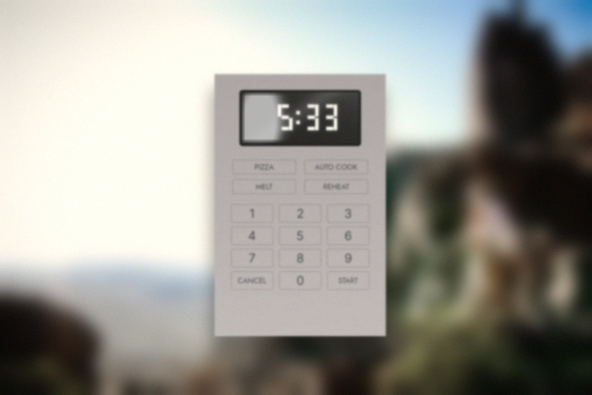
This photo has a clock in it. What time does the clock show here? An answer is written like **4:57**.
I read **5:33**
